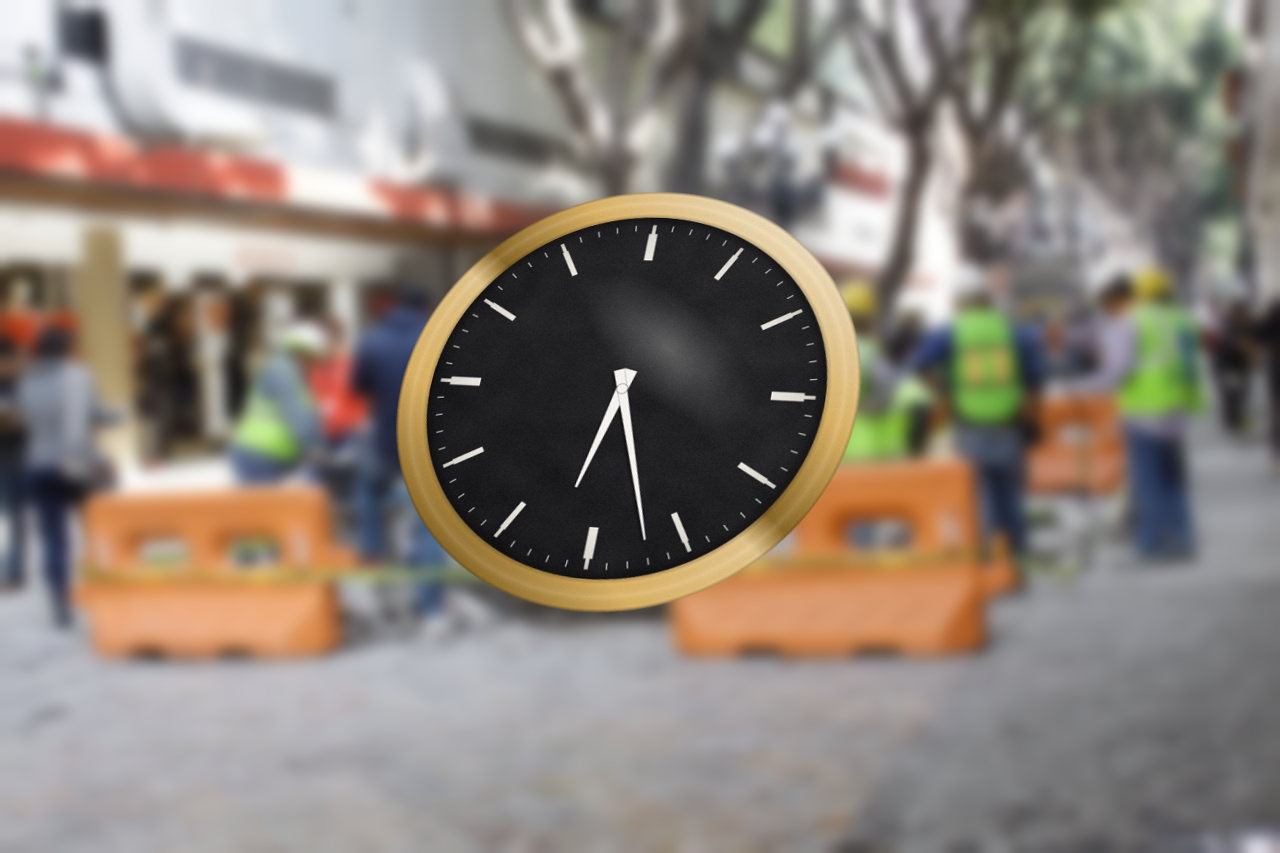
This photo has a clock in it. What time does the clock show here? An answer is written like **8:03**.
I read **6:27**
